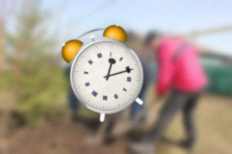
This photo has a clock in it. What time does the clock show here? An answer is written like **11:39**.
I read **1:16**
